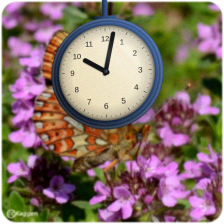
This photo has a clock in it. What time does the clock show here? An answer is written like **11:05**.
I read **10:02**
